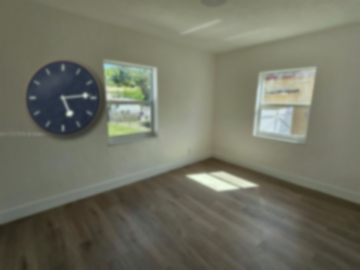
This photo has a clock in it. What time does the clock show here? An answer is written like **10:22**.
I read **5:14**
